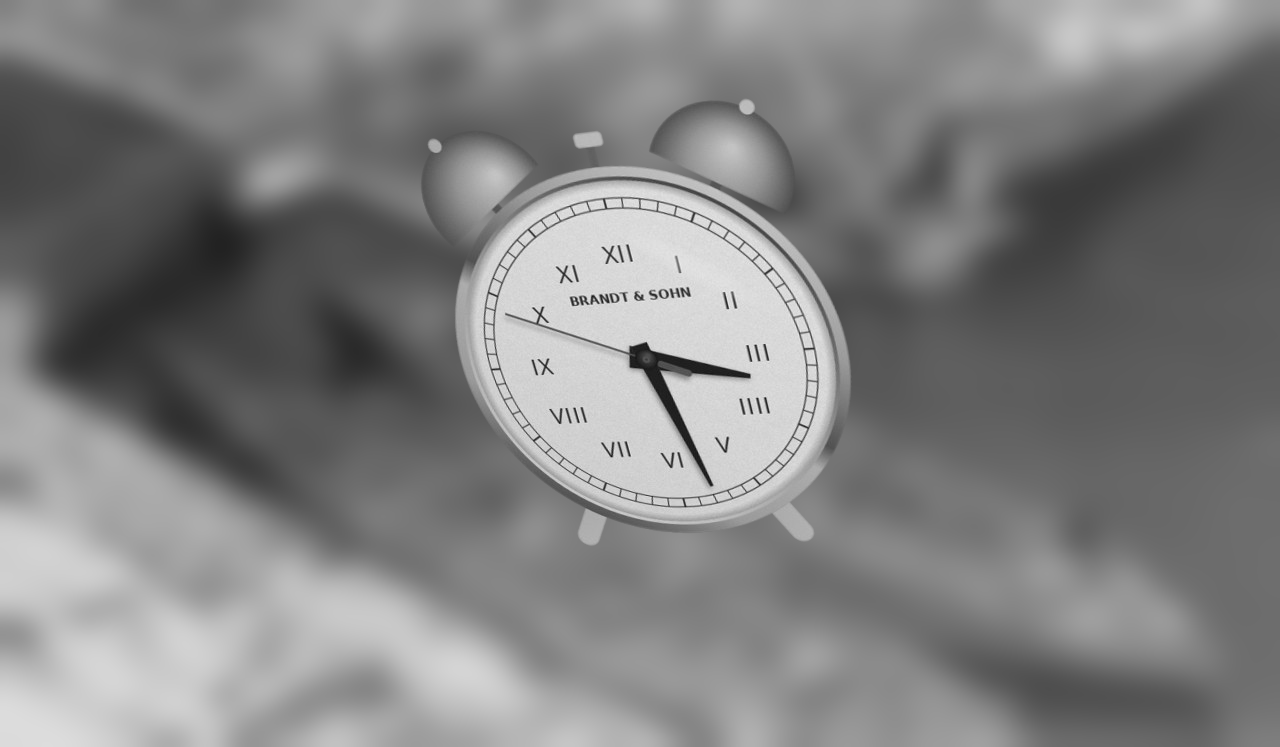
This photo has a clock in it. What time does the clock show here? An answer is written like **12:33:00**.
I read **3:27:49**
